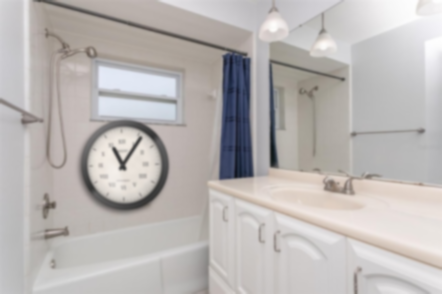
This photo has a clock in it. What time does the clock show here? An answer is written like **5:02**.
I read **11:06**
